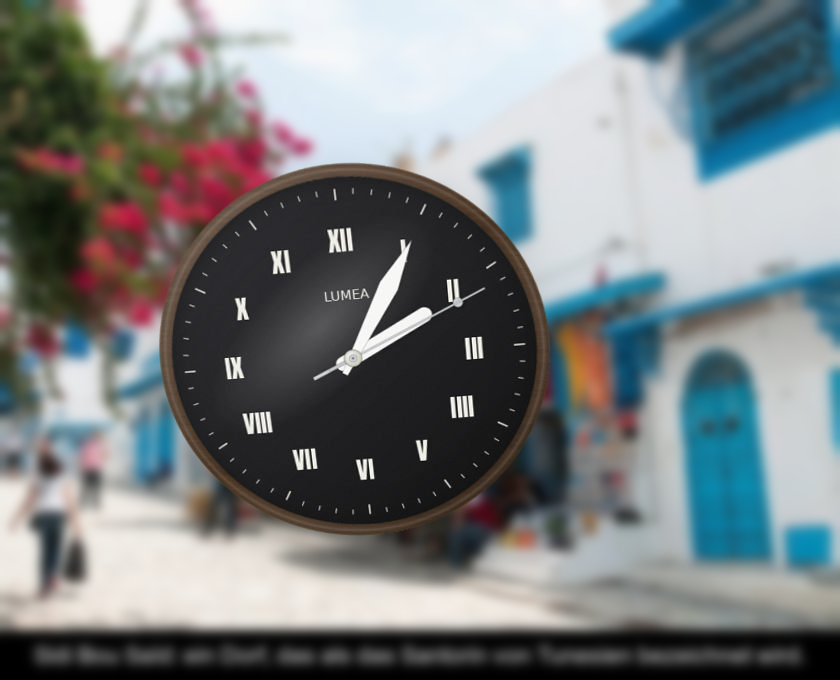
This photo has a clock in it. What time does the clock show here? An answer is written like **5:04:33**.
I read **2:05:11**
